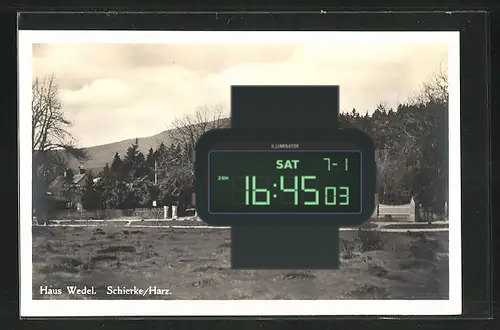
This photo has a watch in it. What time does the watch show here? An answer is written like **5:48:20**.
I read **16:45:03**
